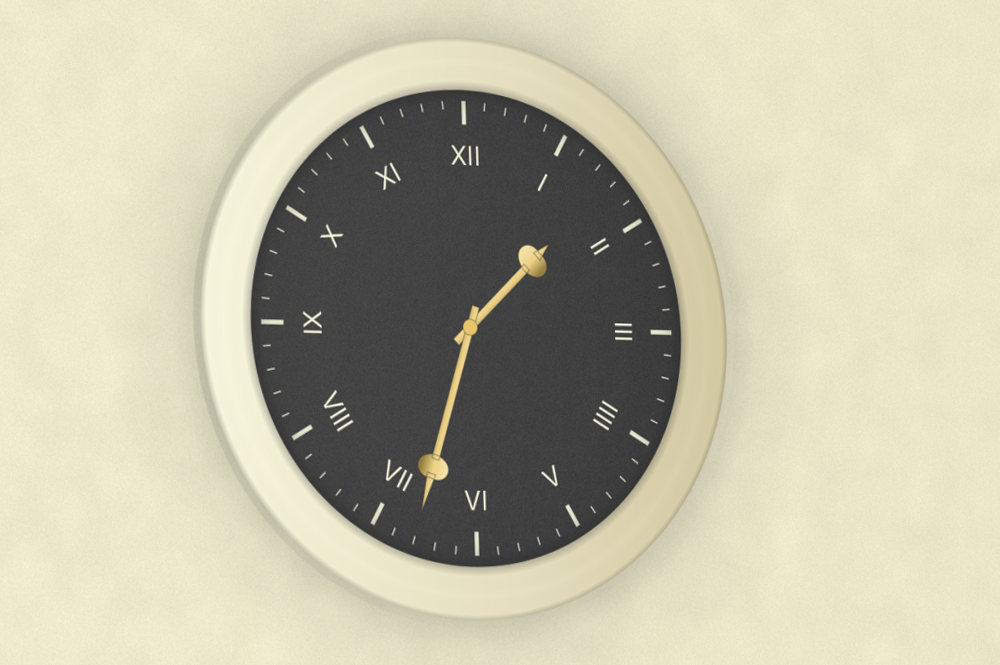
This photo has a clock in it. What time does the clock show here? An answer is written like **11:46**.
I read **1:33**
